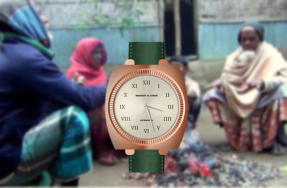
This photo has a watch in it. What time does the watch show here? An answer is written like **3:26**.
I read **3:27**
